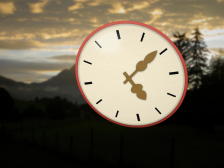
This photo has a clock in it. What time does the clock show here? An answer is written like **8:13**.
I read **5:09**
